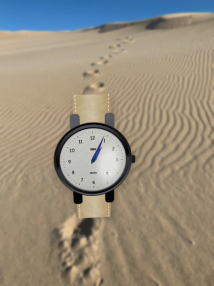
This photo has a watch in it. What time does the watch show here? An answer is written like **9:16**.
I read **1:04**
